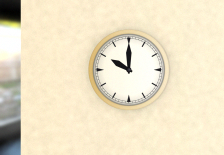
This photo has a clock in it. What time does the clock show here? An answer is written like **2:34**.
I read **10:00**
